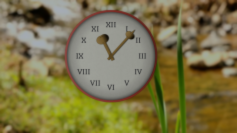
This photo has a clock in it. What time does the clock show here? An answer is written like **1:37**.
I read **11:07**
